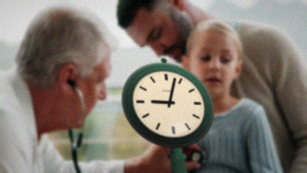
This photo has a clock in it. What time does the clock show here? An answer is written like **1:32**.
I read **9:03**
